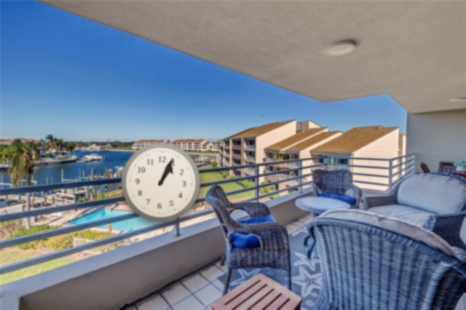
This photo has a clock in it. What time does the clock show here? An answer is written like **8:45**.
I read **1:04**
